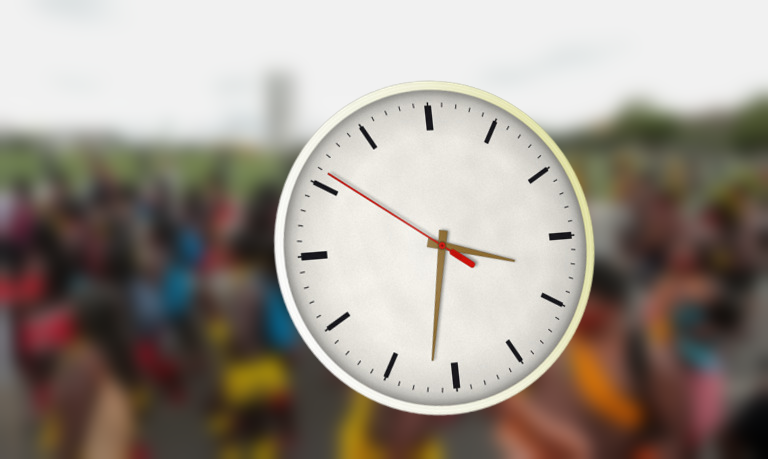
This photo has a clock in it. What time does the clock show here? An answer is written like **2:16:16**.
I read **3:31:51**
